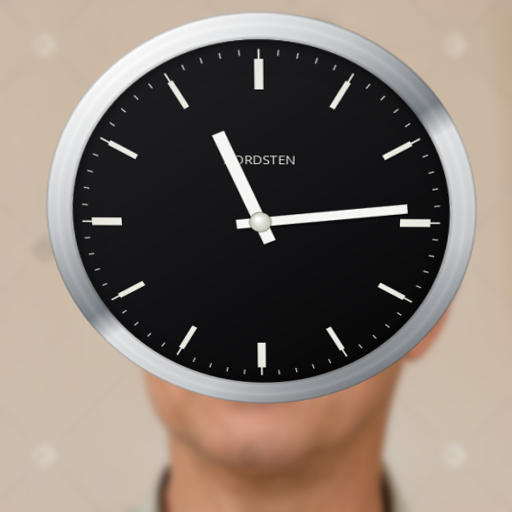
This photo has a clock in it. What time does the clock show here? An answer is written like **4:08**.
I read **11:14**
